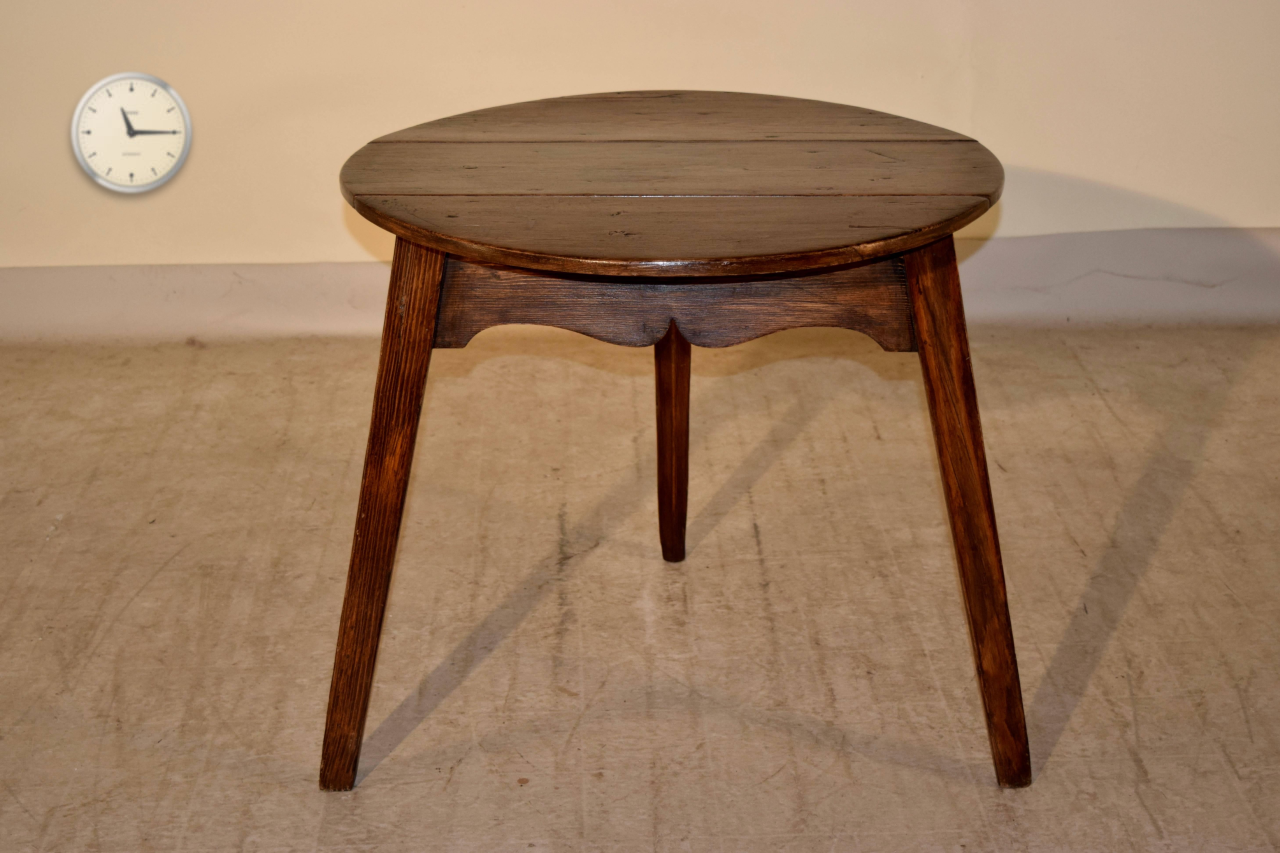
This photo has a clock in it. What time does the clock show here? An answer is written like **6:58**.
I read **11:15**
